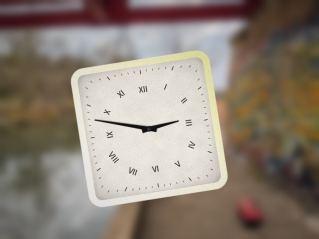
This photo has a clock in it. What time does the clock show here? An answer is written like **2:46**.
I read **2:48**
